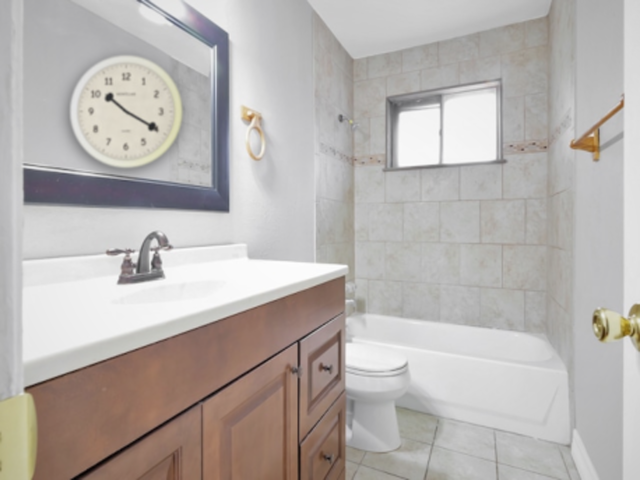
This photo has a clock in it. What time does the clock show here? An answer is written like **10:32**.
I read **10:20**
